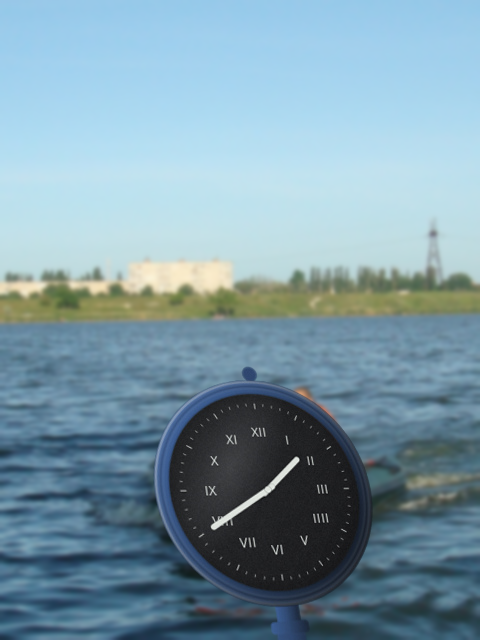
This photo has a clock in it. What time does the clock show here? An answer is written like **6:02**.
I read **1:40**
